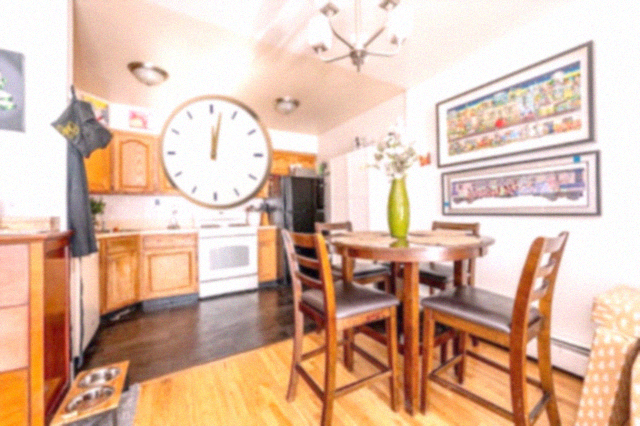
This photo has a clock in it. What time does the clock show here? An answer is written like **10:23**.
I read **12:02**
